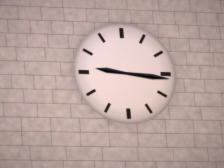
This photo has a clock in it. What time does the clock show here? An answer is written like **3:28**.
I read **9:16**
